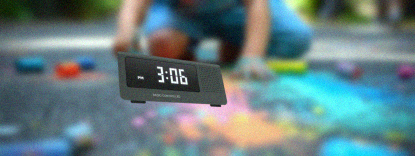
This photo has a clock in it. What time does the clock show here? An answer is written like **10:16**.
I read **3:06**
